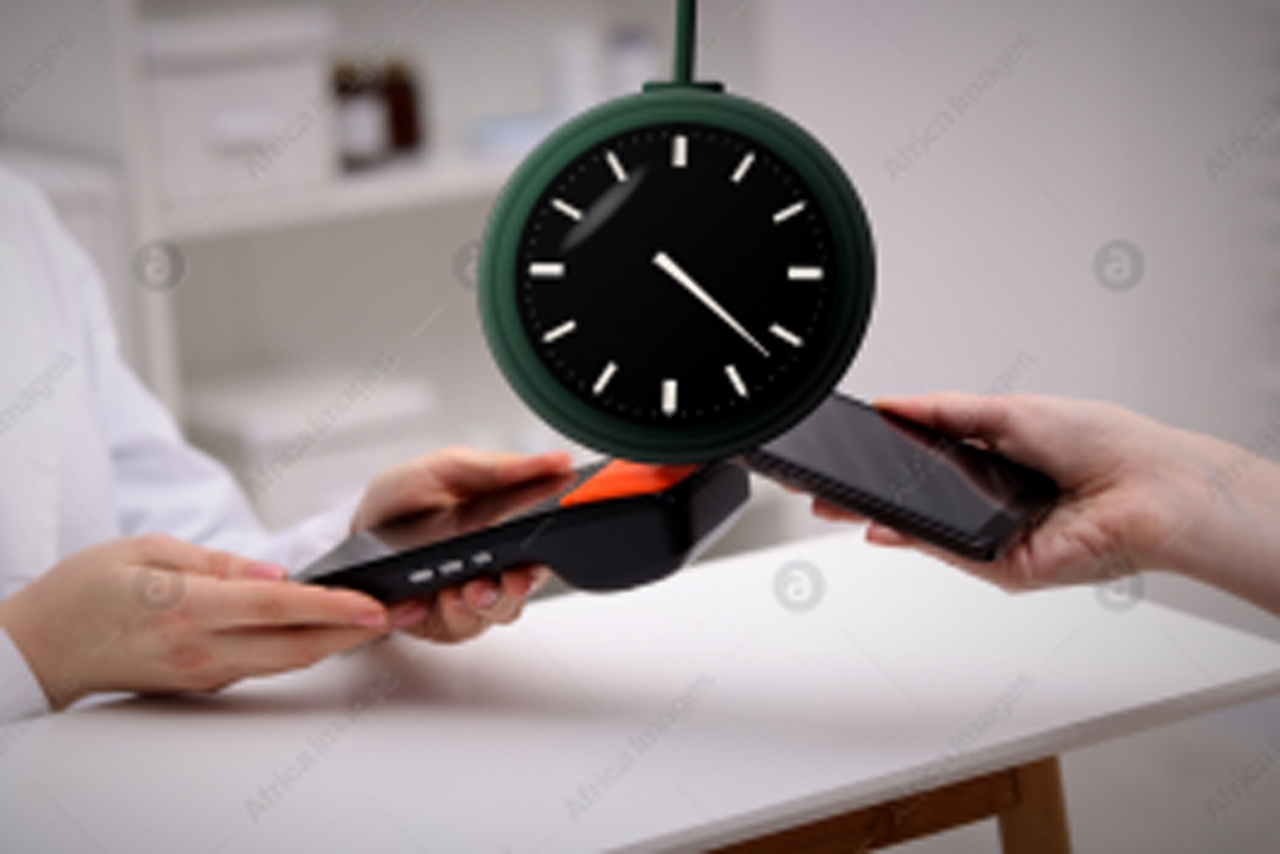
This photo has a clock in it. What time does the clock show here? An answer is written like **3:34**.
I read **4:22**
